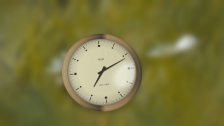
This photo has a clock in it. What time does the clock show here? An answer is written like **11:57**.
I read **7:11**
